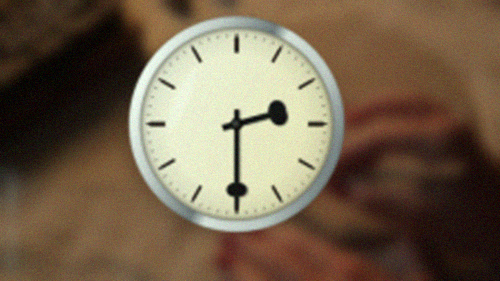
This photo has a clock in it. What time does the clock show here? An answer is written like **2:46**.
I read **2:30**
